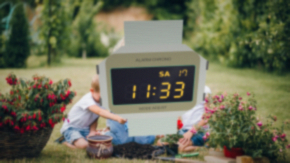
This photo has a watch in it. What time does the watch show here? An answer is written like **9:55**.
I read **11:33**
